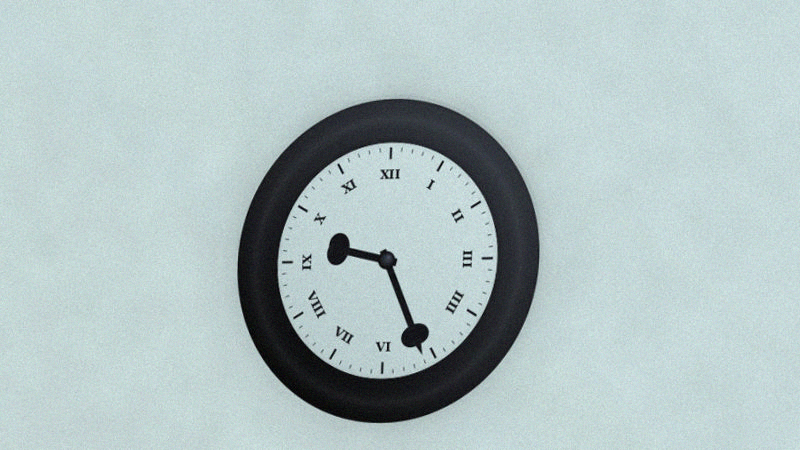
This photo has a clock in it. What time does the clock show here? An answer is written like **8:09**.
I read **9:26**
